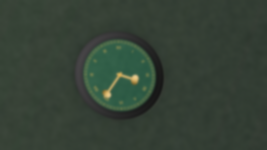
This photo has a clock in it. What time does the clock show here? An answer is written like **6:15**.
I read **3:36**
